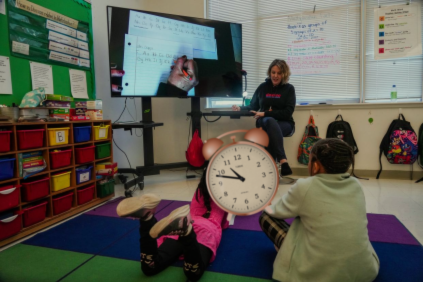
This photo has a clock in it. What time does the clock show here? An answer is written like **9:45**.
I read **10:48**
